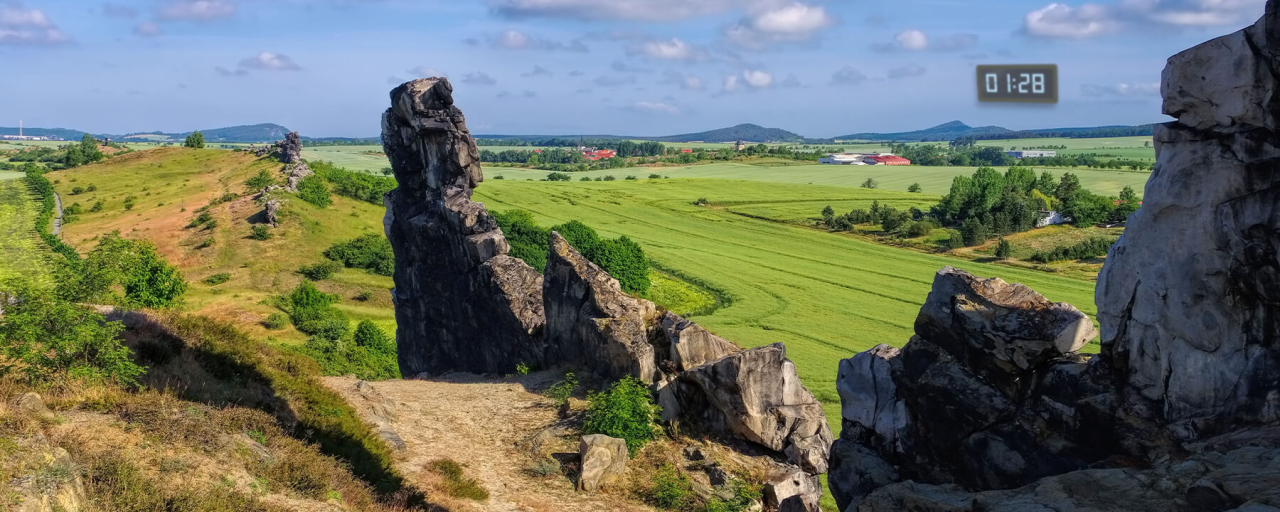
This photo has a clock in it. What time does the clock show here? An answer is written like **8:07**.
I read **1:28**
